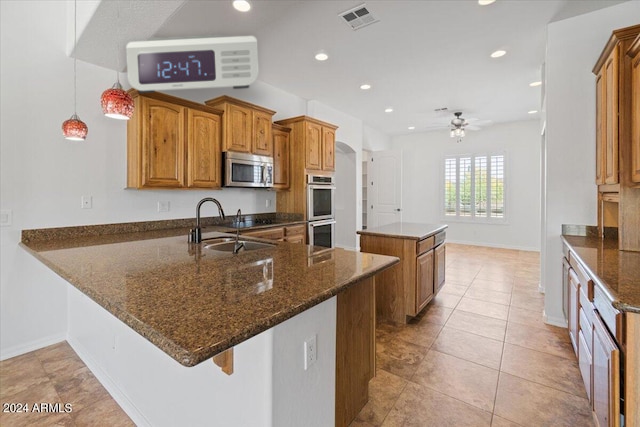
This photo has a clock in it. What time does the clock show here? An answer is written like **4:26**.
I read **12:47**
